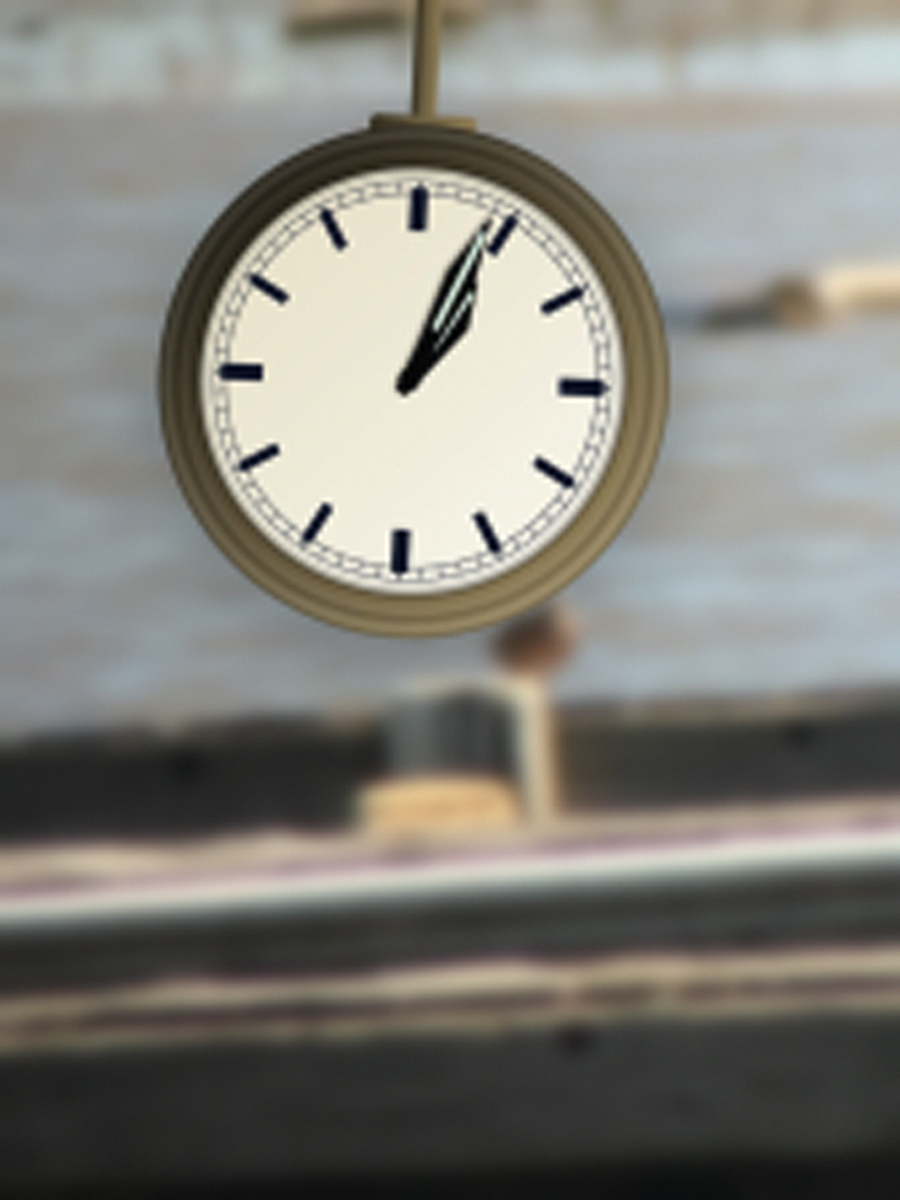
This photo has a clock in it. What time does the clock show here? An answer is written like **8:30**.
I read **1:04**
